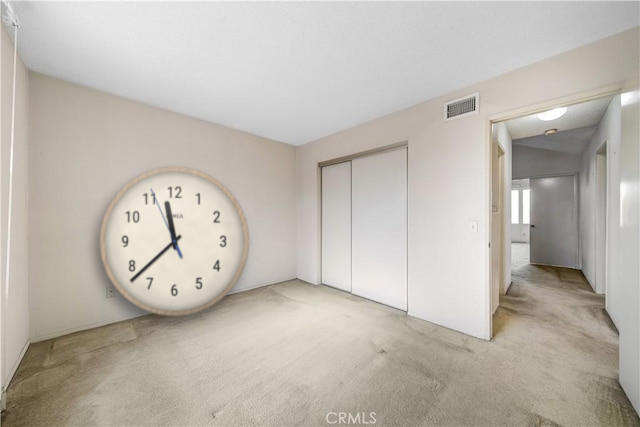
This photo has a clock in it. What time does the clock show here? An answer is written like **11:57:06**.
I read **11:37:56**
